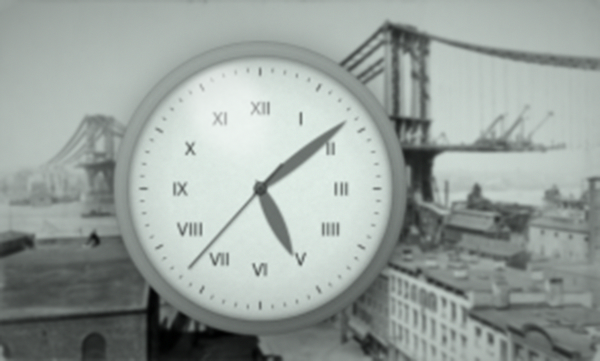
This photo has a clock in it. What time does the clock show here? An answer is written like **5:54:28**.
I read **5:08:37**
